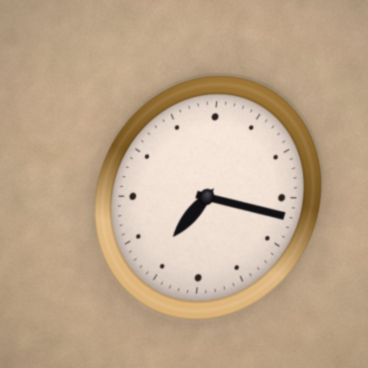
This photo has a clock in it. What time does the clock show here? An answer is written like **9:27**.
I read **7:17**
